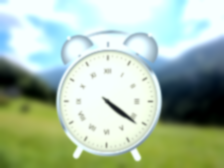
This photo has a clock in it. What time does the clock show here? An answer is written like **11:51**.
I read **4:21**
